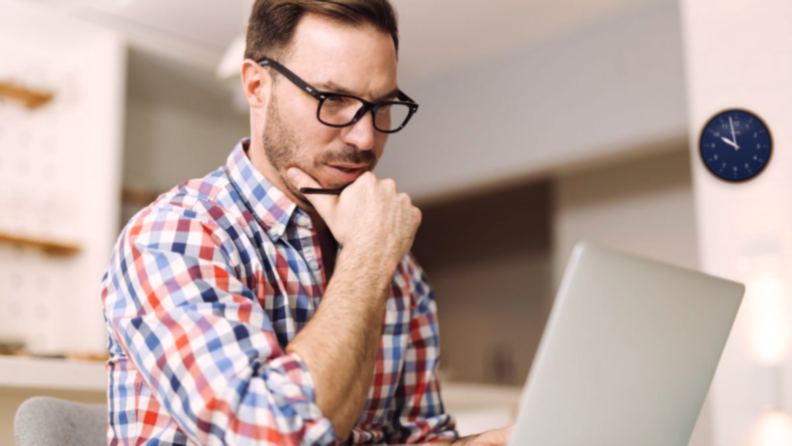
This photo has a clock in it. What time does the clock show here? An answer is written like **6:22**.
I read **9:58**
